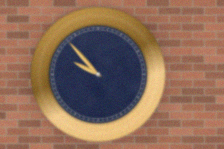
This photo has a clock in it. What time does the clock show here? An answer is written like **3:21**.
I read **9:53**
